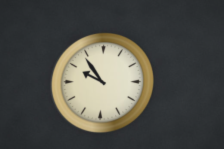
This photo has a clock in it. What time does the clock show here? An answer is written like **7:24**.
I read **9:54**
